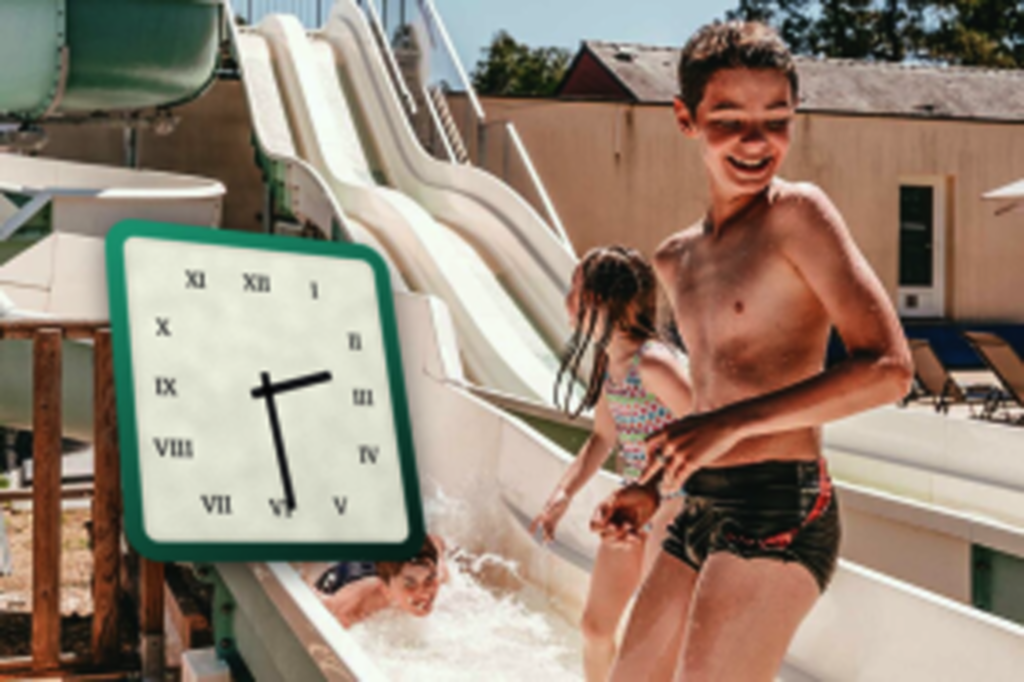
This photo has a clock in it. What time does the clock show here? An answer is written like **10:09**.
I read **2:29**
